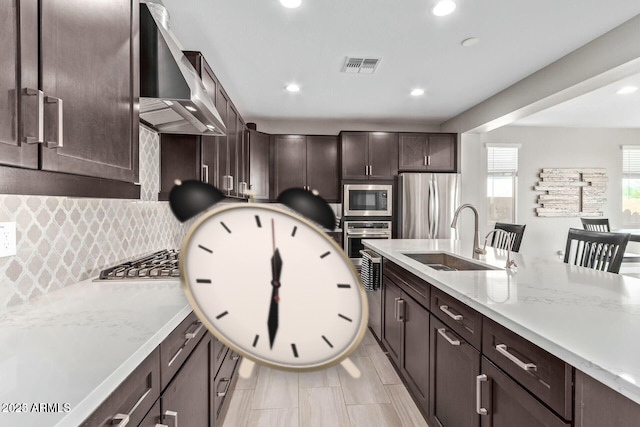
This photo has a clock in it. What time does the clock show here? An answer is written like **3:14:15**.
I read **12:33:02**
